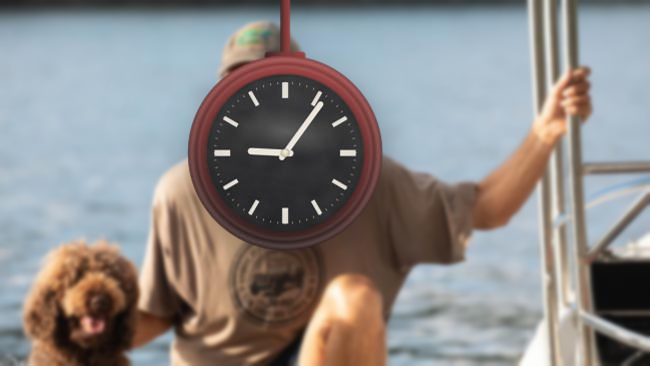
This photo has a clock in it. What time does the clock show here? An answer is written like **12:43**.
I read **9:06**
